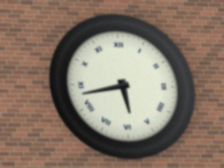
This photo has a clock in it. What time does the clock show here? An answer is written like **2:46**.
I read **5:43**
